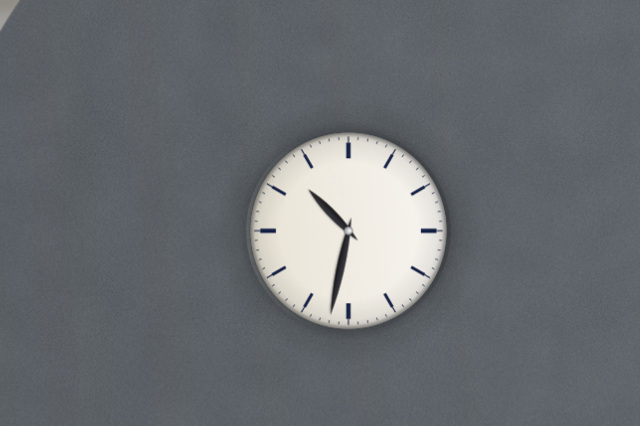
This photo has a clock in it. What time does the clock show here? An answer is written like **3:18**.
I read **10:32**
